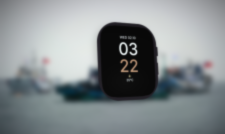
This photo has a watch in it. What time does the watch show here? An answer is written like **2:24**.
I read **3:22**
